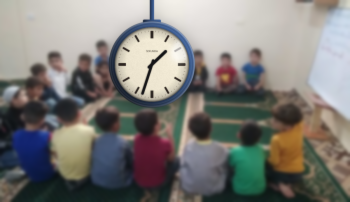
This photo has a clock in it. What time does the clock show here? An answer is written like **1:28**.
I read **1:33**
